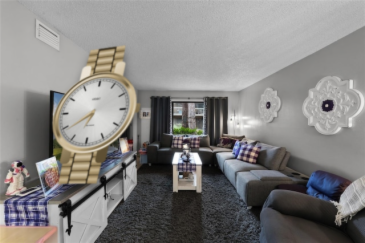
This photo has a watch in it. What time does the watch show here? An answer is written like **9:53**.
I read **6:39**
